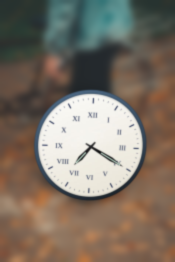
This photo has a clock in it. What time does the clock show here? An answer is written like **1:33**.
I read **7:20**
